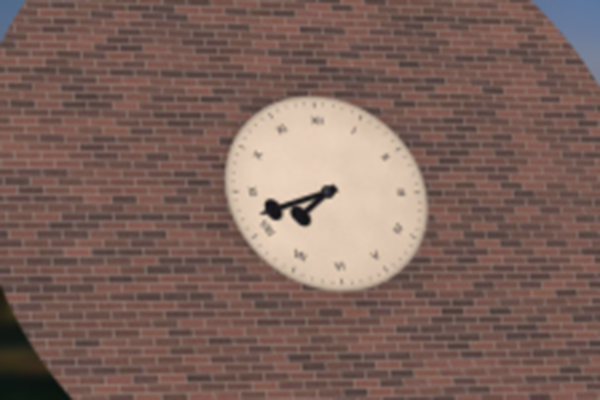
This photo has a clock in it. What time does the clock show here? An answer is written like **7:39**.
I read **7:42**
